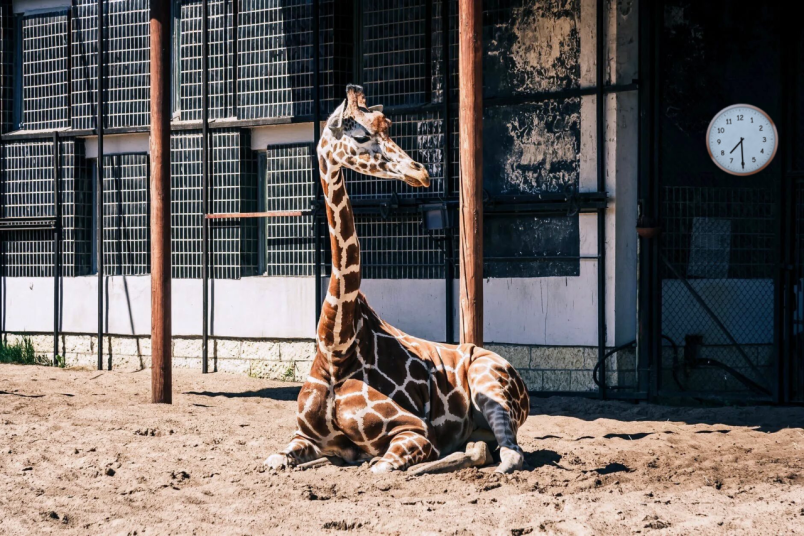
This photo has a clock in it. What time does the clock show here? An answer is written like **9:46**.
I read **7:30**
